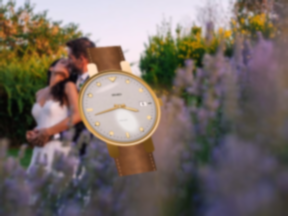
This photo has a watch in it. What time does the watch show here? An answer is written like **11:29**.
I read **3:43**
